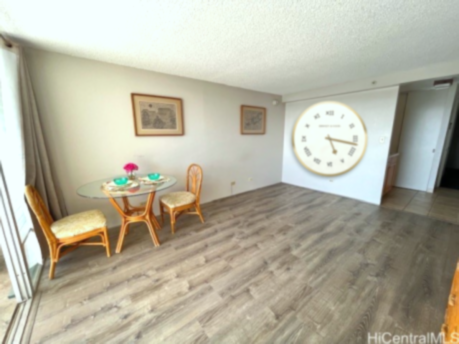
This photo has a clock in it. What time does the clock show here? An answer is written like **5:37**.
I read **5:17**
